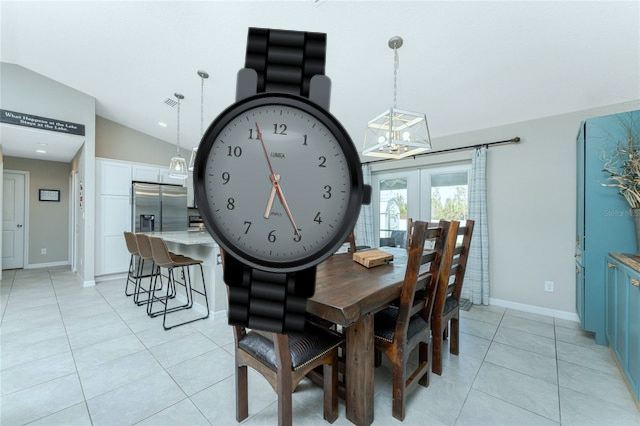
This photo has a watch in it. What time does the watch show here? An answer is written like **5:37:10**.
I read **6:24:56**
